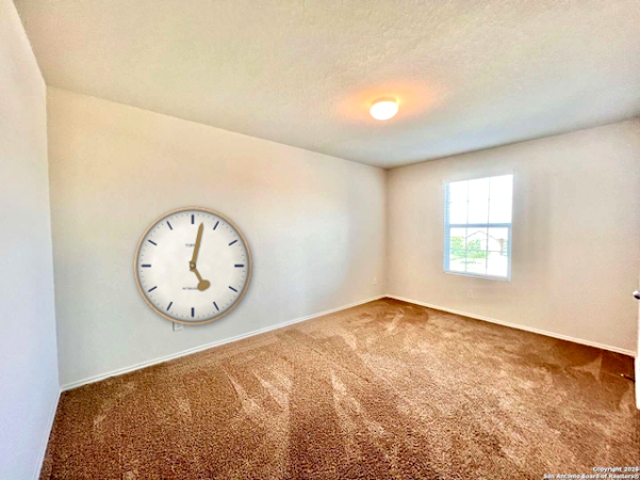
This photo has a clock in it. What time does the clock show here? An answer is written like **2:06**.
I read **5:02**
